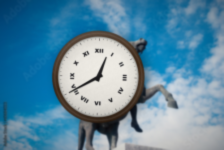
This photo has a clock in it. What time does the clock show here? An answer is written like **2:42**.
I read **12:40**
